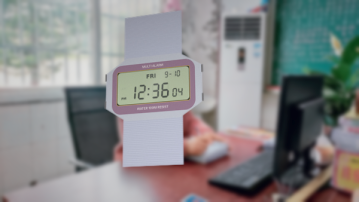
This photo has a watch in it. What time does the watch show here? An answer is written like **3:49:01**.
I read **12:36:04**
